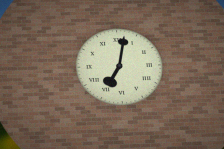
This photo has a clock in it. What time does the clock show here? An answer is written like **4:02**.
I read **7:02**
